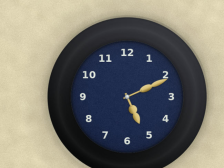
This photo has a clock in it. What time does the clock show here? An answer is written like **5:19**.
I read **5:11**
